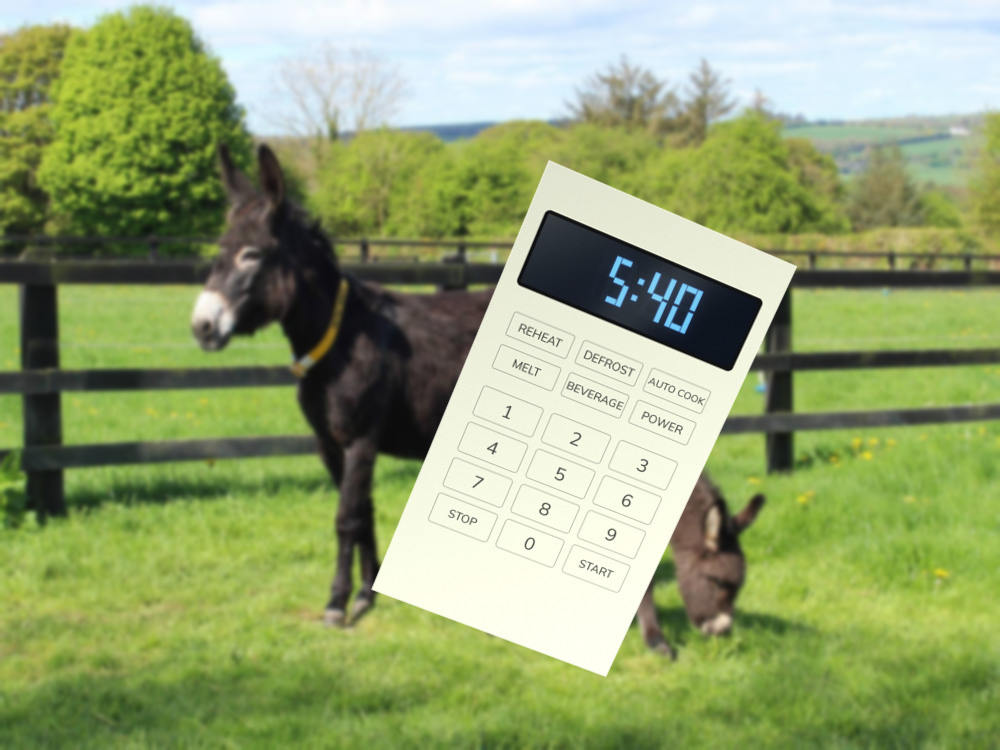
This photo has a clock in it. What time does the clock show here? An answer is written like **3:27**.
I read **5:40**
